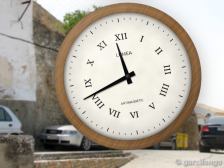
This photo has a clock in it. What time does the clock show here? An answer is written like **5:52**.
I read **11:42**
